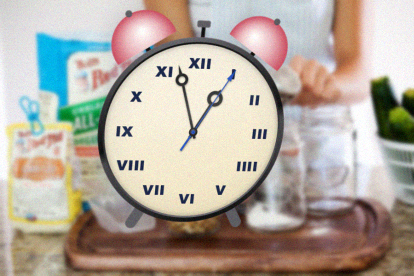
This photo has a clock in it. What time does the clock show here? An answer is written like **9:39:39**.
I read **12:57:05**
